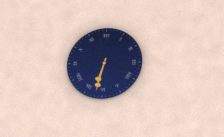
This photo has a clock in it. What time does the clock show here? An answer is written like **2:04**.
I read **6:32**
